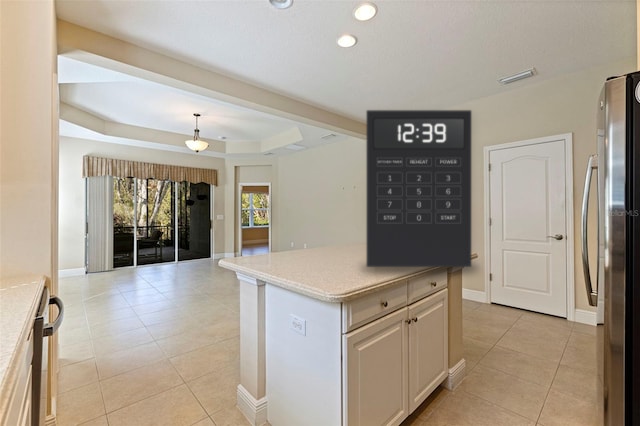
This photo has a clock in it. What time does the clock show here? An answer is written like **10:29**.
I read **12:39**
